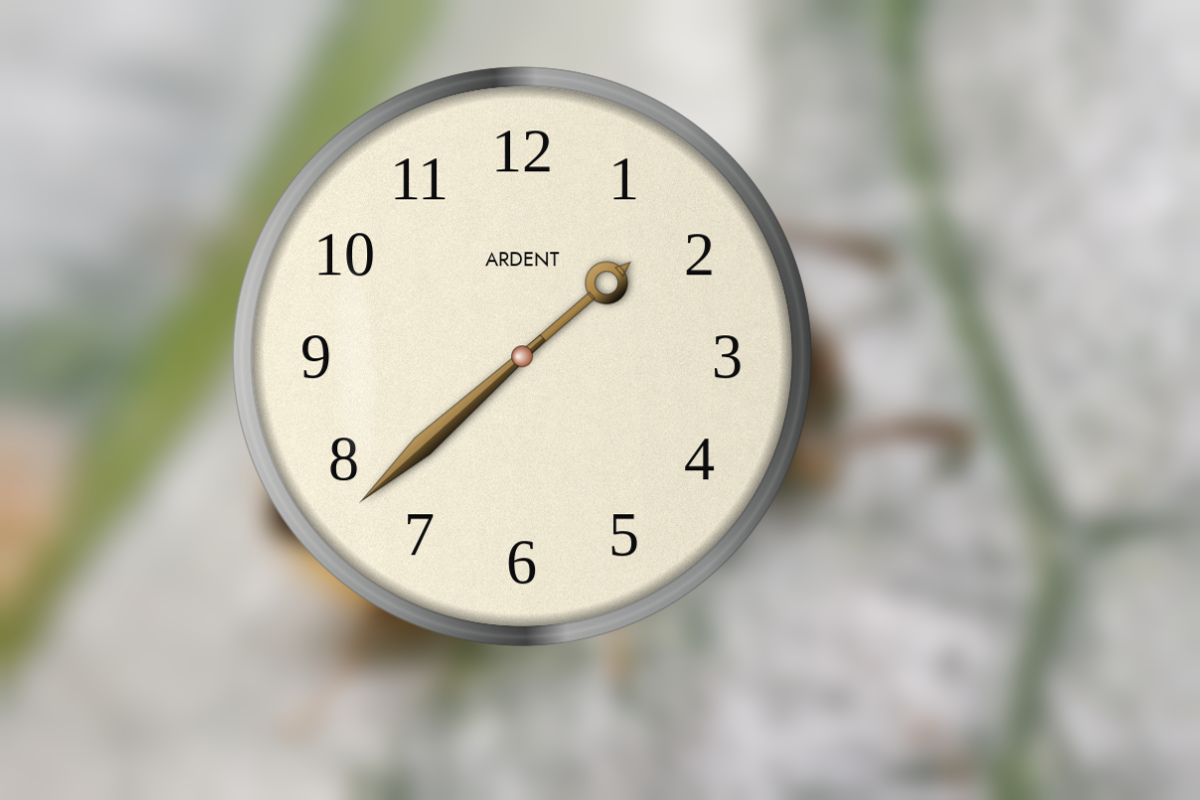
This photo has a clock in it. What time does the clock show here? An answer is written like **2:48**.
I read **1:38**
